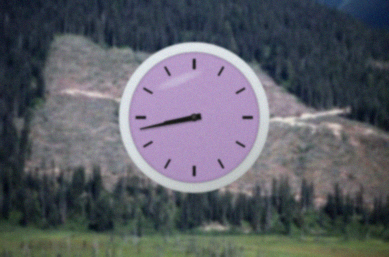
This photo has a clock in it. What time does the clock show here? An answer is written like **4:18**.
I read **8:43**
